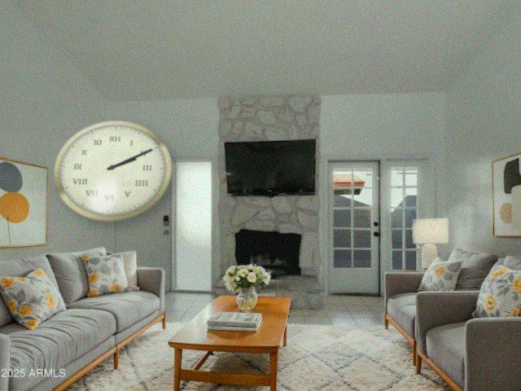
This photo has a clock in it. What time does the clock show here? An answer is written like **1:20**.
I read **2:10**
